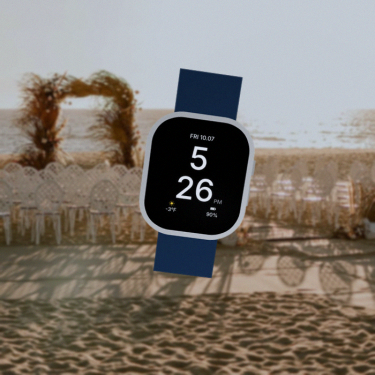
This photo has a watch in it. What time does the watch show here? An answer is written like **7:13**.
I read **5:26**
